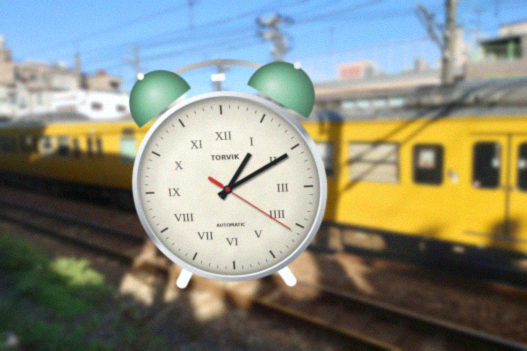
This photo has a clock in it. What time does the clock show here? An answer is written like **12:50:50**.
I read **1:10:21**
